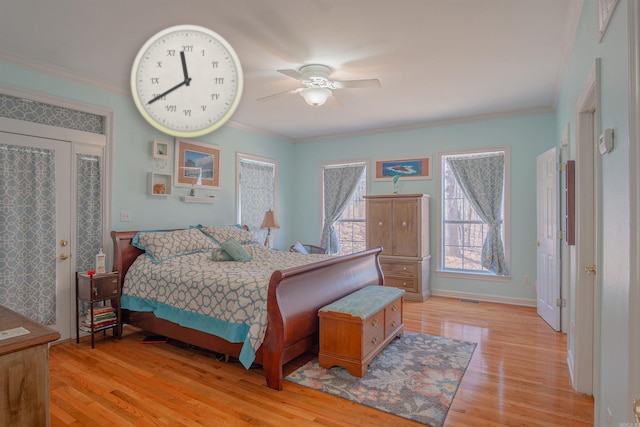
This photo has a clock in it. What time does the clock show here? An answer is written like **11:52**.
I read **11:40**
